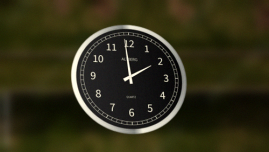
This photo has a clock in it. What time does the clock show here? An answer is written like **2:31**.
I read **1:59**
